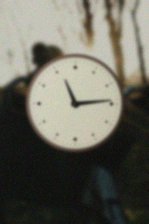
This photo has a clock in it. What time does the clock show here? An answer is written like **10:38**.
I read **11:14**
